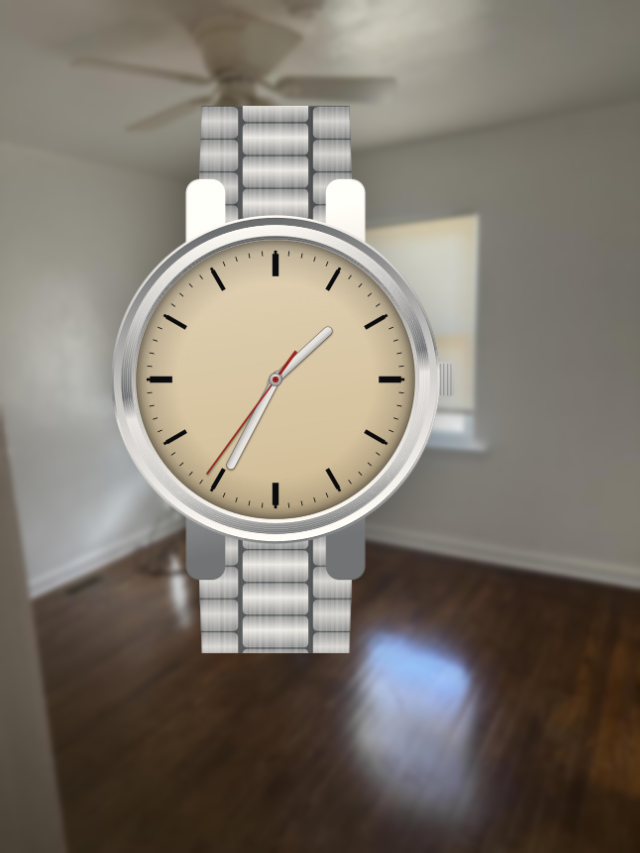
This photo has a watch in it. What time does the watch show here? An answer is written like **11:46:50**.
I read **1:34:36**
